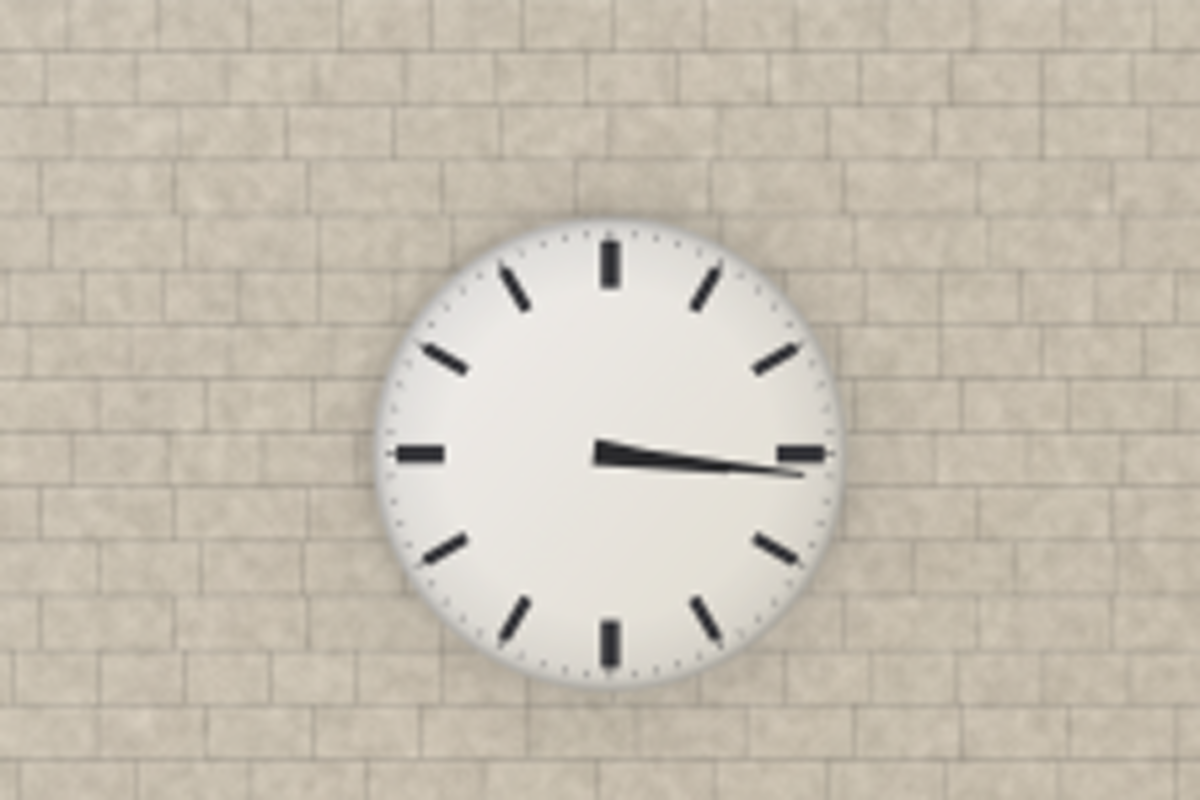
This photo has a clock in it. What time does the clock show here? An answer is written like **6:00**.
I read **3:16**
